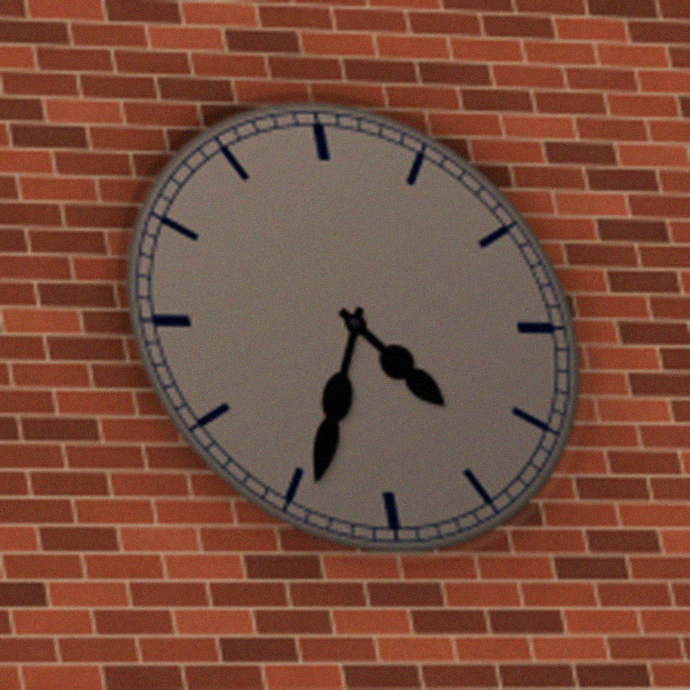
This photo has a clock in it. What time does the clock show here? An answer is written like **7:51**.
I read **4:34**
